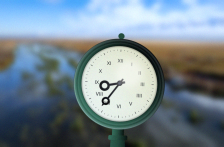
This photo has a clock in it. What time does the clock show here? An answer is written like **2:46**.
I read **8:36**
